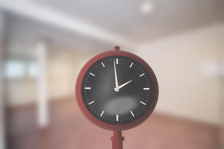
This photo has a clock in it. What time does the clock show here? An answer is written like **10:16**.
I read **1:59**
